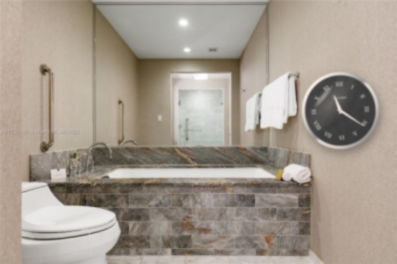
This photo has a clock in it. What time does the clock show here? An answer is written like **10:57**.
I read **11:21**
